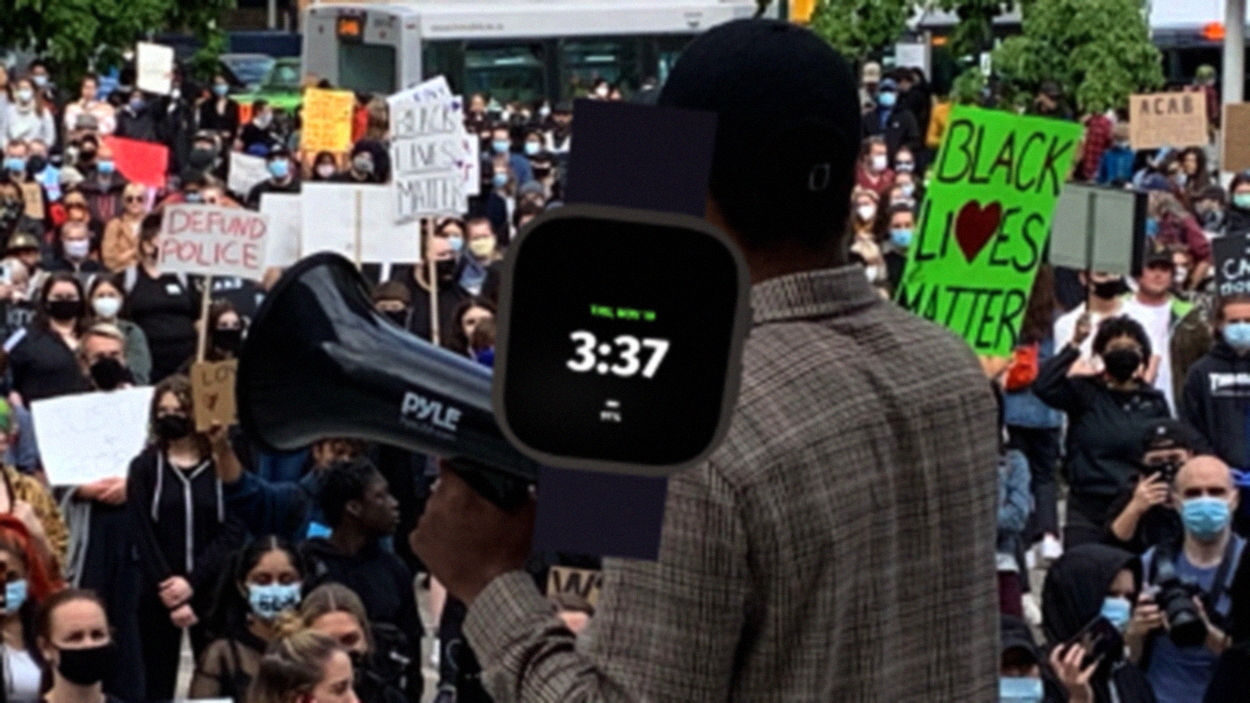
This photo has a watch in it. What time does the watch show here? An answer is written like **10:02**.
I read **3:37**
